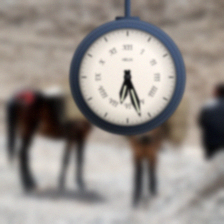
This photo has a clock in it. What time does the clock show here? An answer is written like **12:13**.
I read **6:27**
